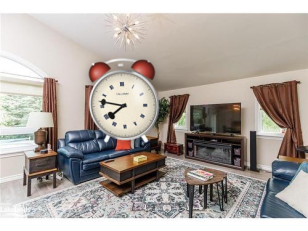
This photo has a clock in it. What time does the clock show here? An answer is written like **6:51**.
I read **7:47**
